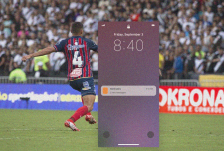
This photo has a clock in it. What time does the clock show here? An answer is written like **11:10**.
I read **8:40**
